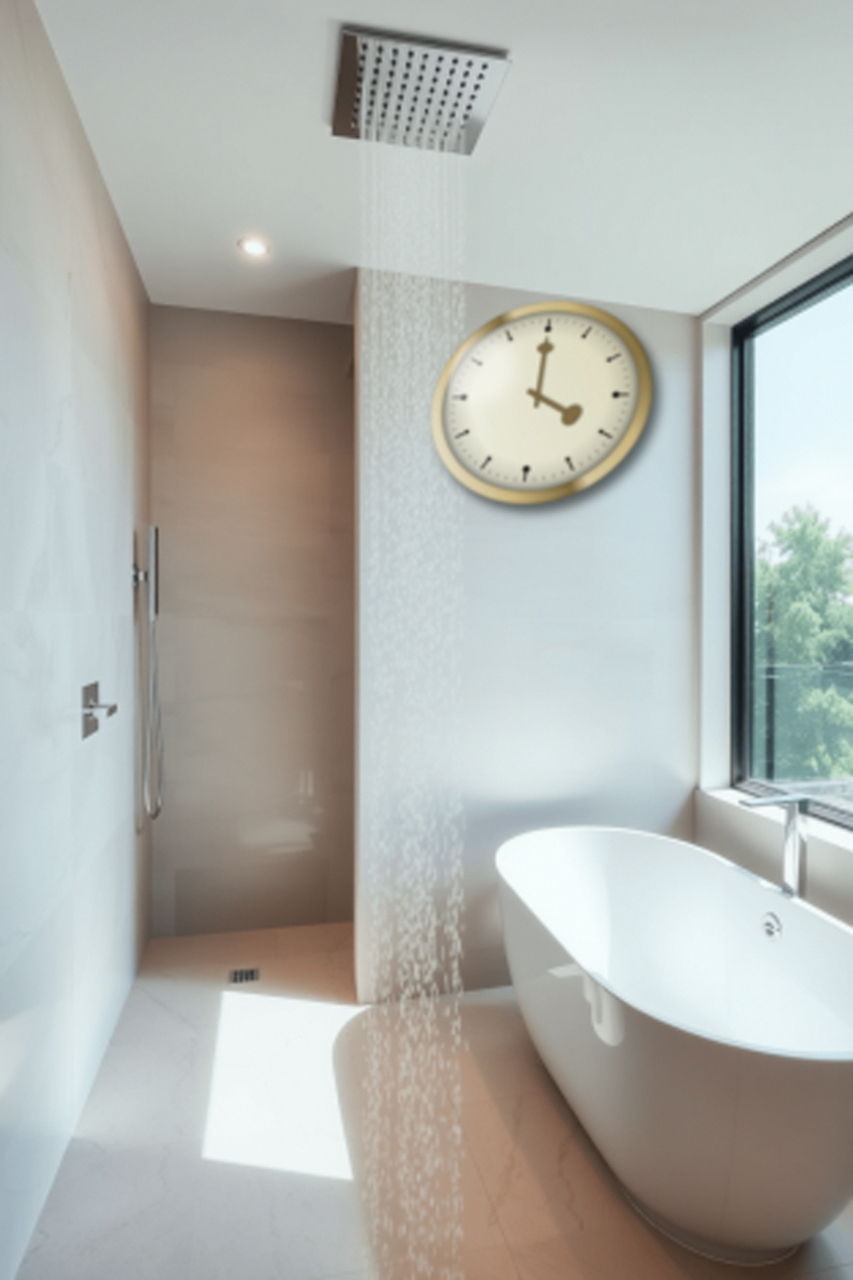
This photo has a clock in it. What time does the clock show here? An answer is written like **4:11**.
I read **4:00**
